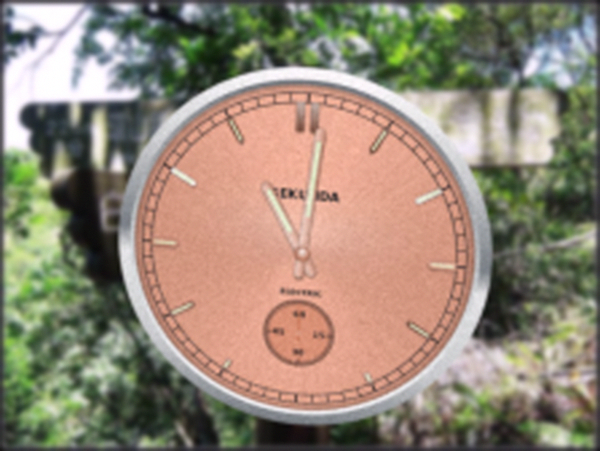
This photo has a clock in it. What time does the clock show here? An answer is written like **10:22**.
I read **11:01**
